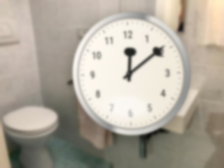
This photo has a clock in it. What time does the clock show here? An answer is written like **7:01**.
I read **12:09**
